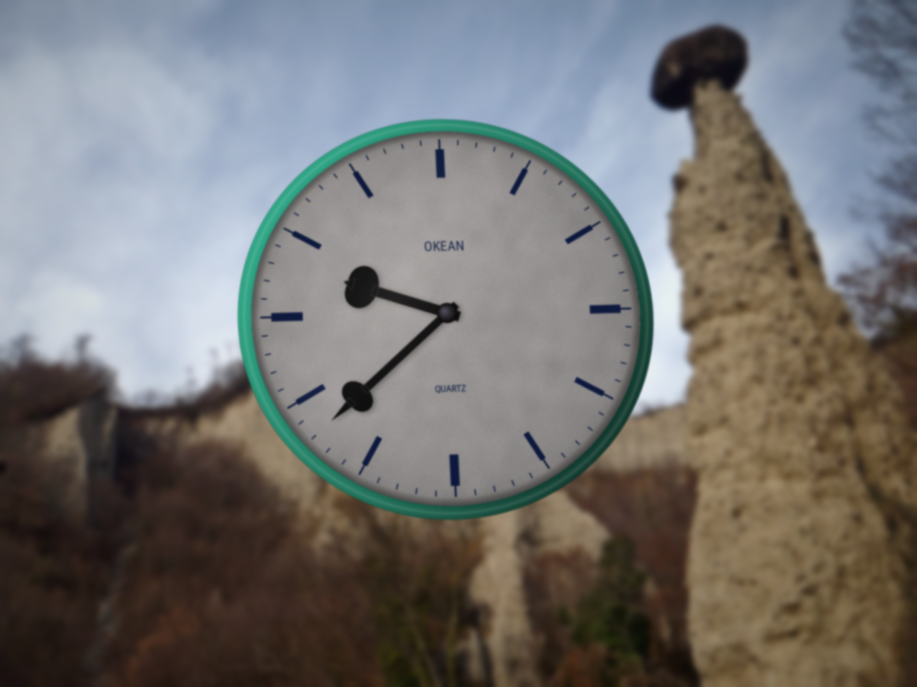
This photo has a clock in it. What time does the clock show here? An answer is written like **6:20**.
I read **9:38**
